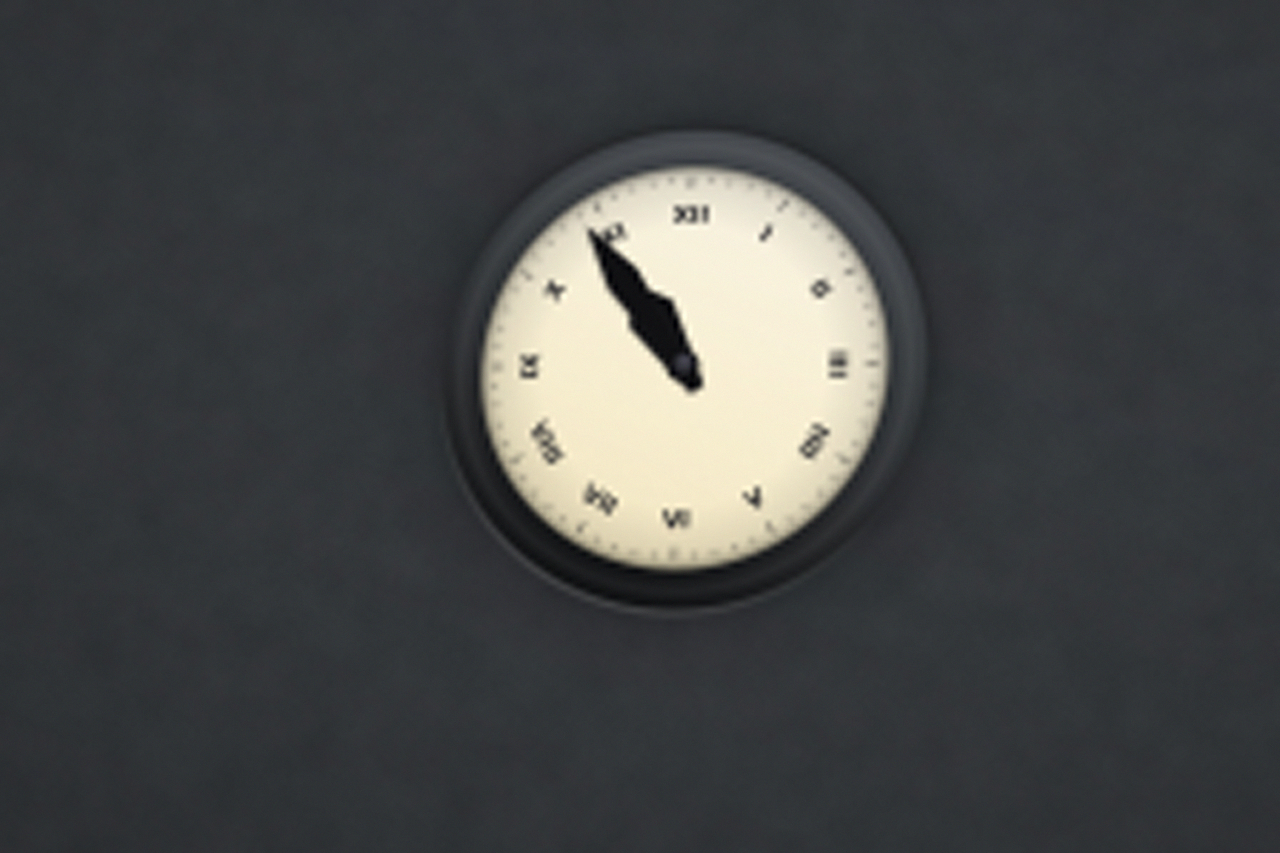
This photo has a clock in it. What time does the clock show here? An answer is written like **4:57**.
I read **10:54**
